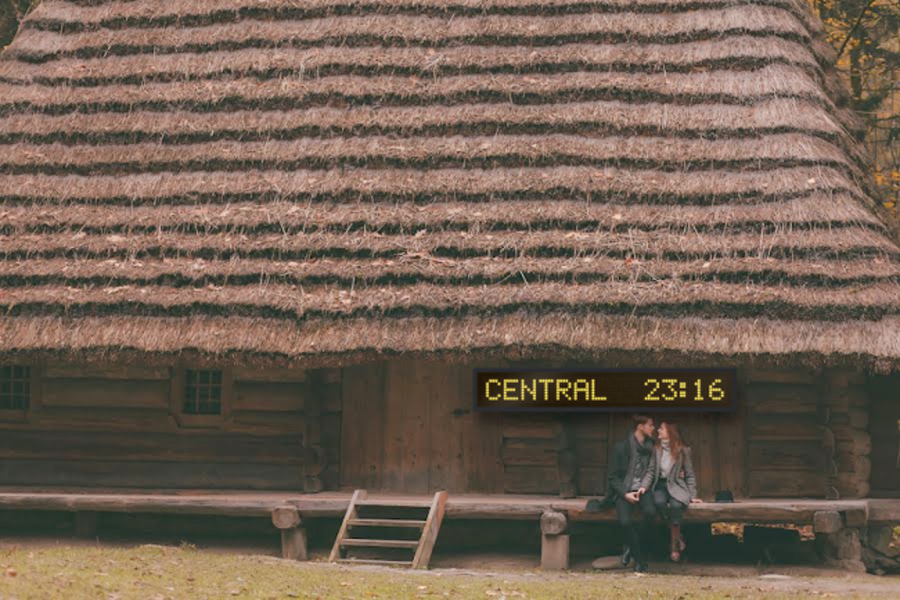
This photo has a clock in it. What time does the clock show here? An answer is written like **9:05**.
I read **23:16**
